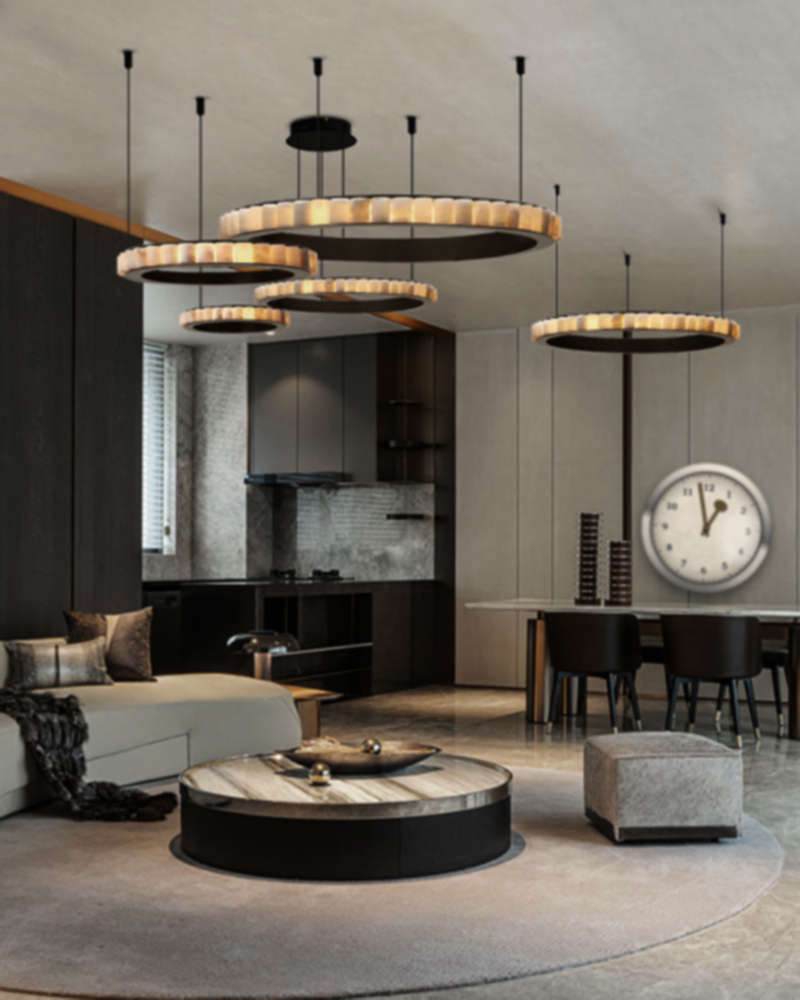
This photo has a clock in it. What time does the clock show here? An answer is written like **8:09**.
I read **12:58**
